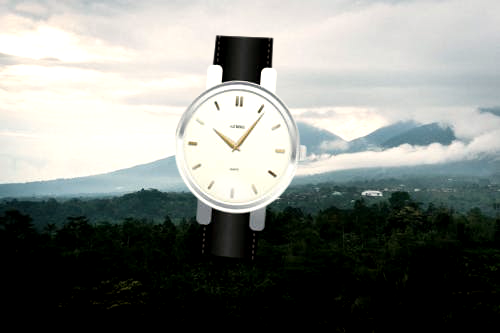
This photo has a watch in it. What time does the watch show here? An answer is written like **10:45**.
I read **10:06**
